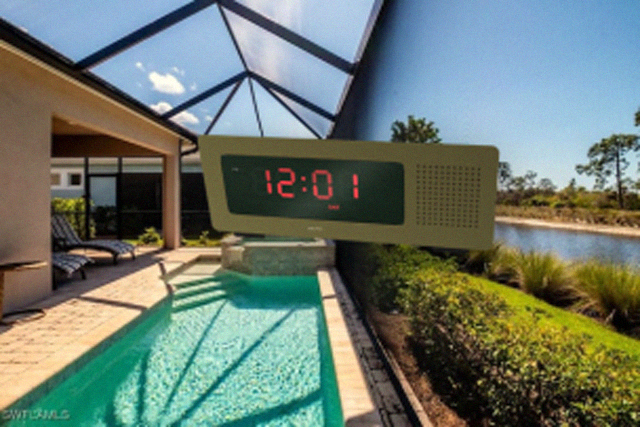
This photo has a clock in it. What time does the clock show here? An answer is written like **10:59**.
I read **12:01**
